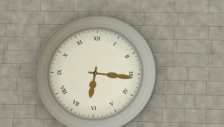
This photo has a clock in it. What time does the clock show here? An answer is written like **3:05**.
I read **6:16**
